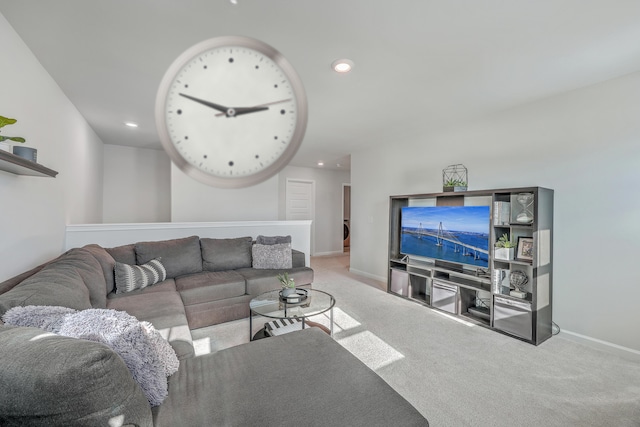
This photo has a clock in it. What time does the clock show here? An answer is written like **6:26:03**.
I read **2:48:13**
